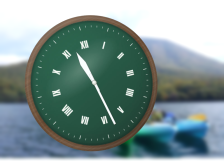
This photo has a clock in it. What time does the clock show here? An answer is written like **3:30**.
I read **11:28**
